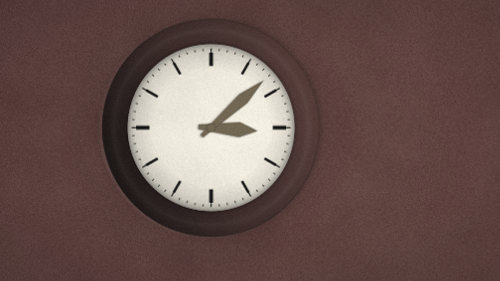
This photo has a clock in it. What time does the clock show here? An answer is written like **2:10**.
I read **3:08**
